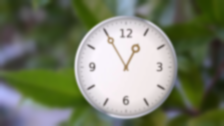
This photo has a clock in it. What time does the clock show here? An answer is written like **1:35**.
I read **12:55**
